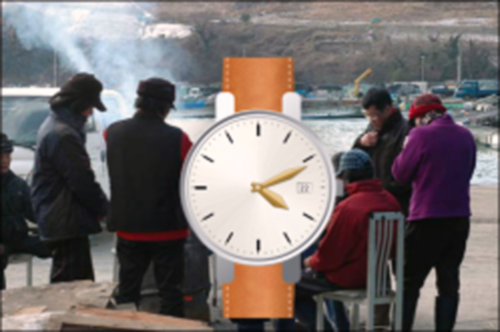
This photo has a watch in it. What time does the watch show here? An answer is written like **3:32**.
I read **4:11**
